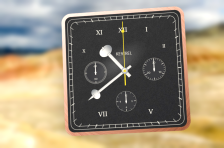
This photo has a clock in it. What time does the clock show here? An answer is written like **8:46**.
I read **10:39**
